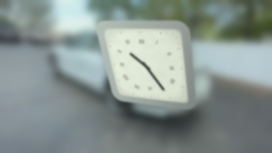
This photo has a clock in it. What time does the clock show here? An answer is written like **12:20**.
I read **10:25**
